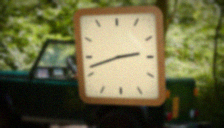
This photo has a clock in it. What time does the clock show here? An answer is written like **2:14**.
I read **2:42**
